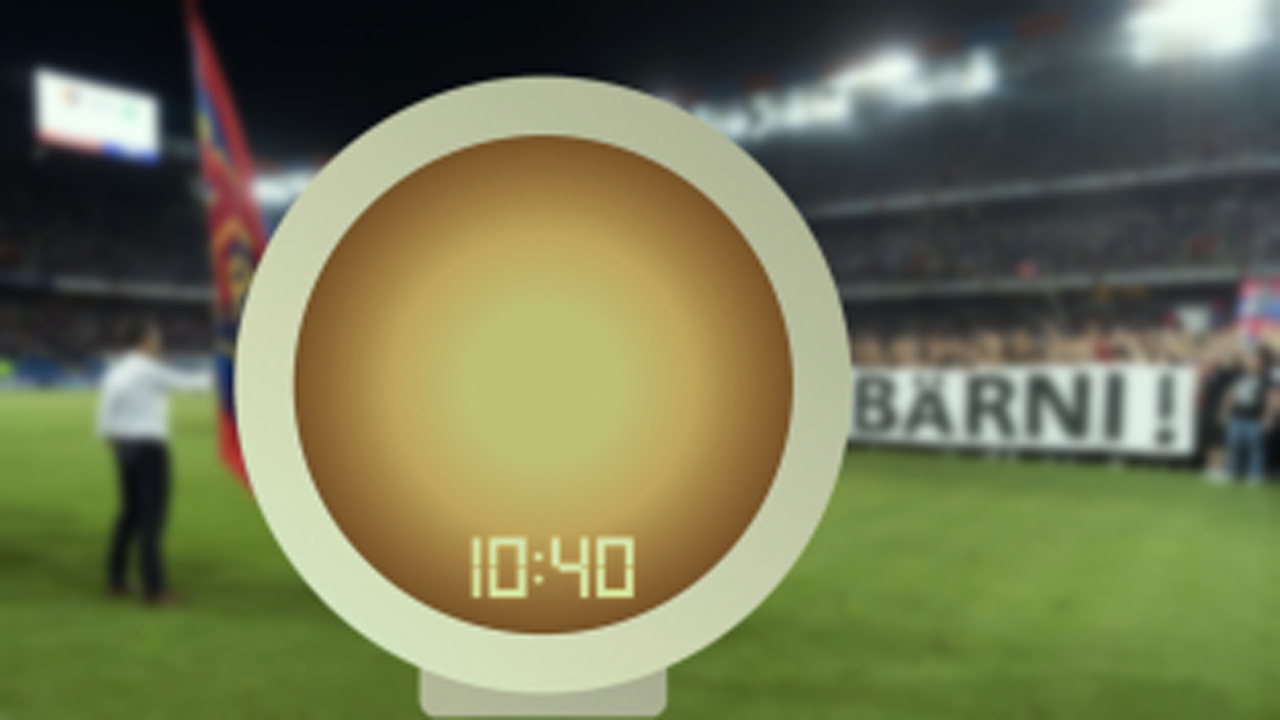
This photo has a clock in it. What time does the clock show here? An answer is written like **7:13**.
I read **10:40**
